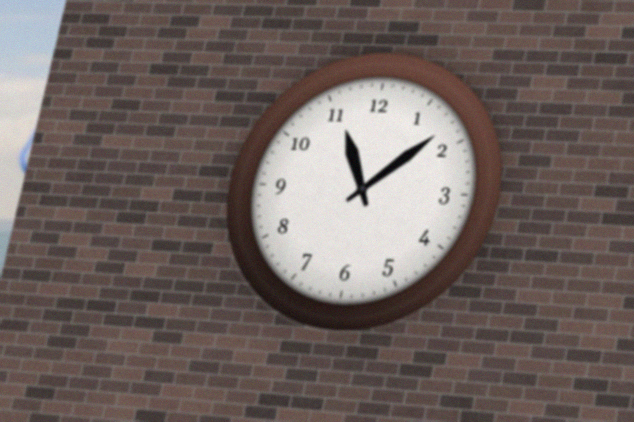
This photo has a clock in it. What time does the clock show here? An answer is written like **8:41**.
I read **11:08**
